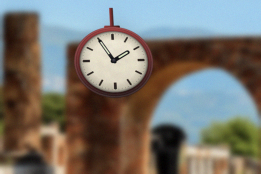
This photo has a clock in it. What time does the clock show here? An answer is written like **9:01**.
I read **1:55**
